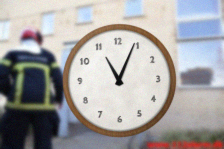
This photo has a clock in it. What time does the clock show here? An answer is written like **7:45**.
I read **11:04**
